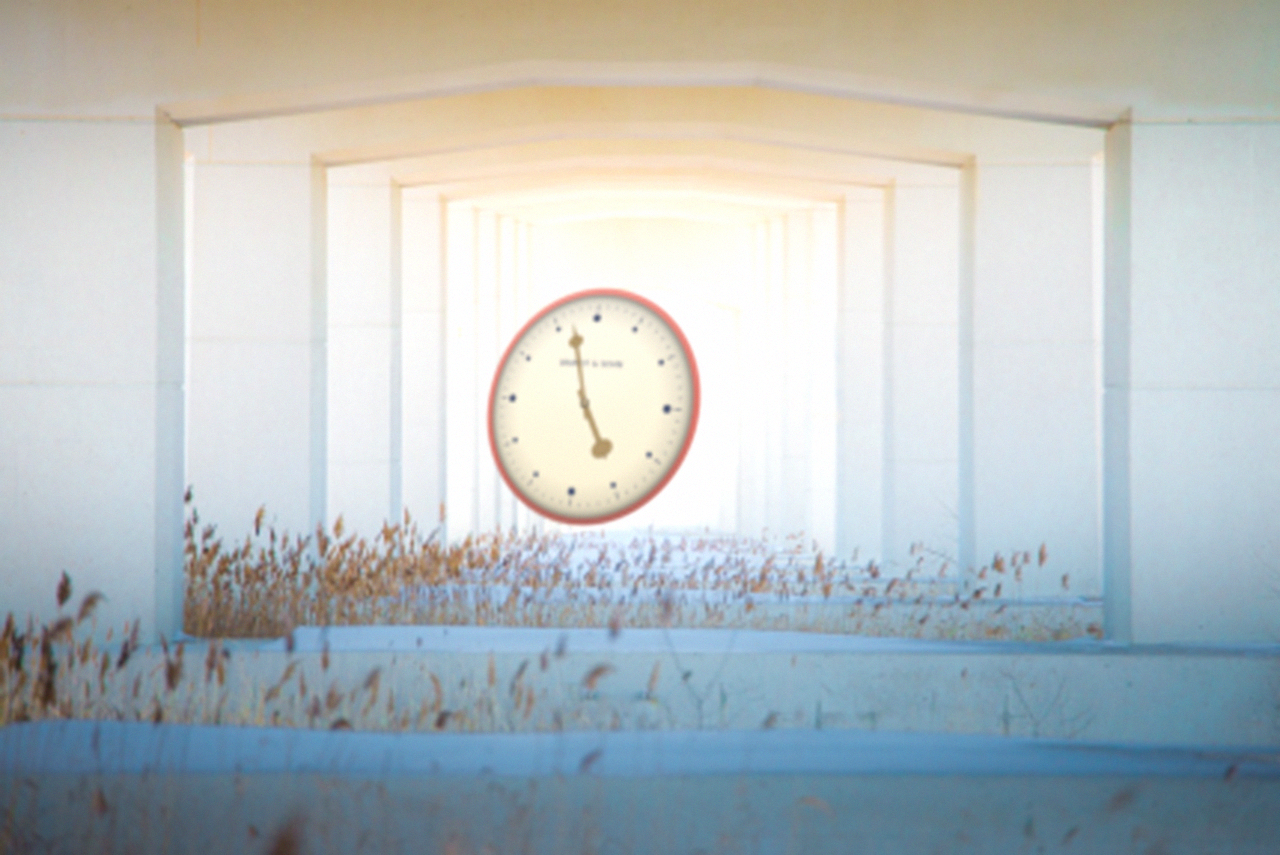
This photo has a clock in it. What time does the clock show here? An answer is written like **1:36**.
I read **4:57**
